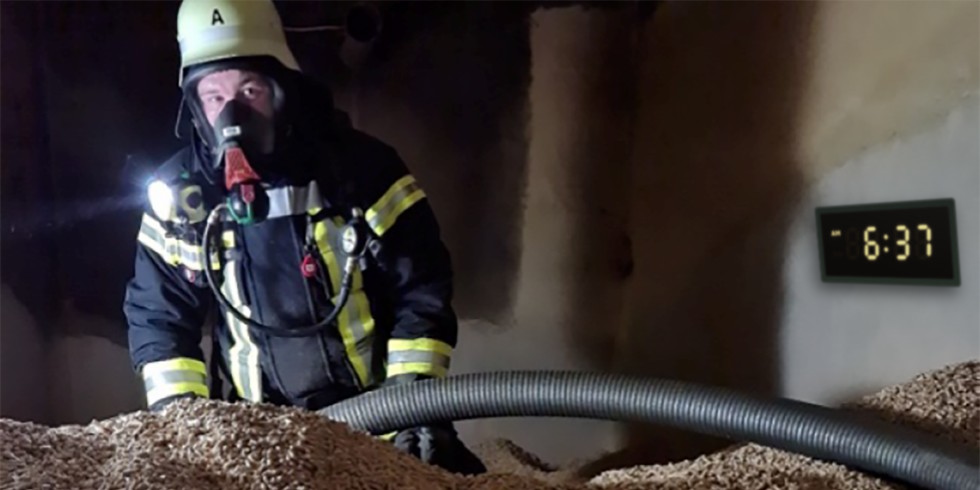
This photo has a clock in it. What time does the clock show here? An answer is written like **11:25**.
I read **6:37**
